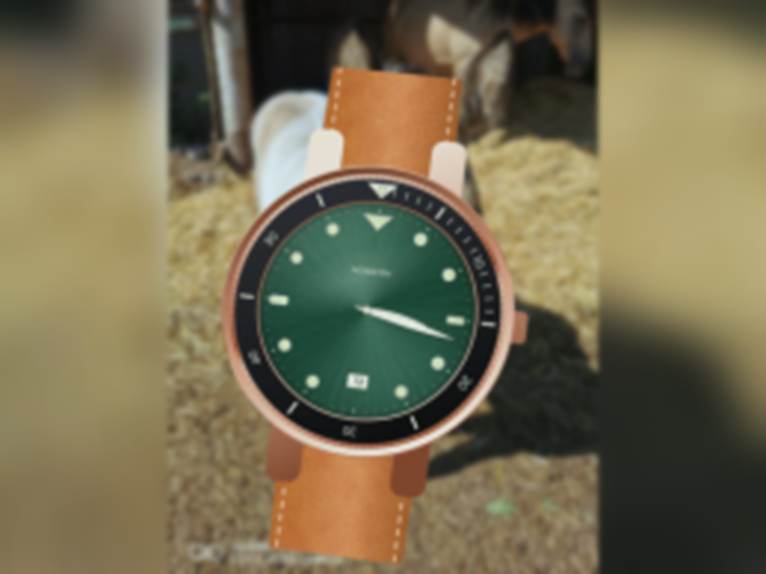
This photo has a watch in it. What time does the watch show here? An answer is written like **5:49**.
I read **3:17**
